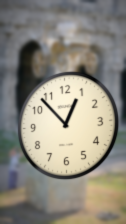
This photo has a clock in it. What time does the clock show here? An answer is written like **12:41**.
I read **12:53**
